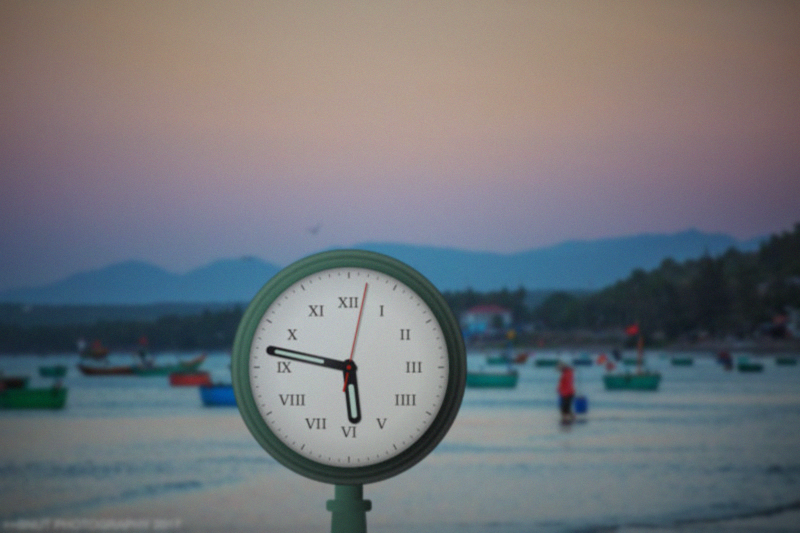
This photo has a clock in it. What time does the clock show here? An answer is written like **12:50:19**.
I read **5:47:02**
